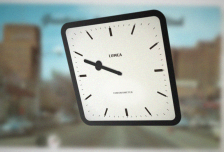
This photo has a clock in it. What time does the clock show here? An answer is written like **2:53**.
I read **9:49**
